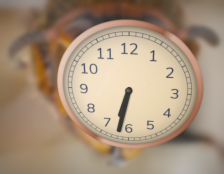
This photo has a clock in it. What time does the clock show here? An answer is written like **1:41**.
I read **6:32**
